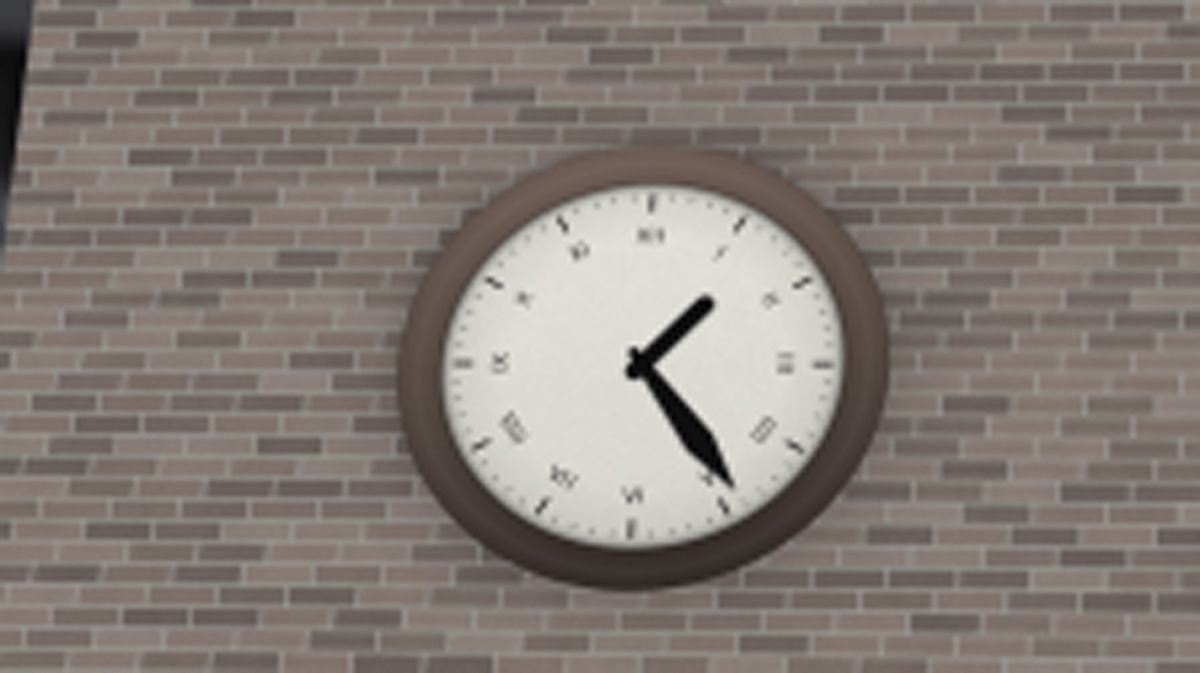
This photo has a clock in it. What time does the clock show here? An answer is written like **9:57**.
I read **1:24**
